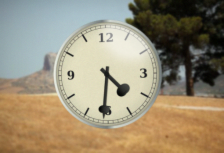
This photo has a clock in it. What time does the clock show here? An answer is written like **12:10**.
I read **4:31**
